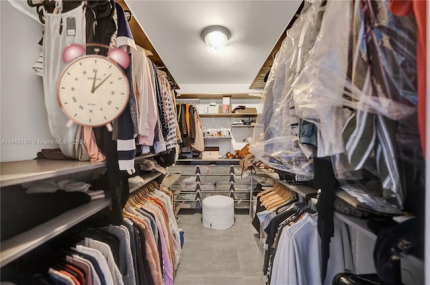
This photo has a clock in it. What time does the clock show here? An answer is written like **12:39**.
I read **12:07**
